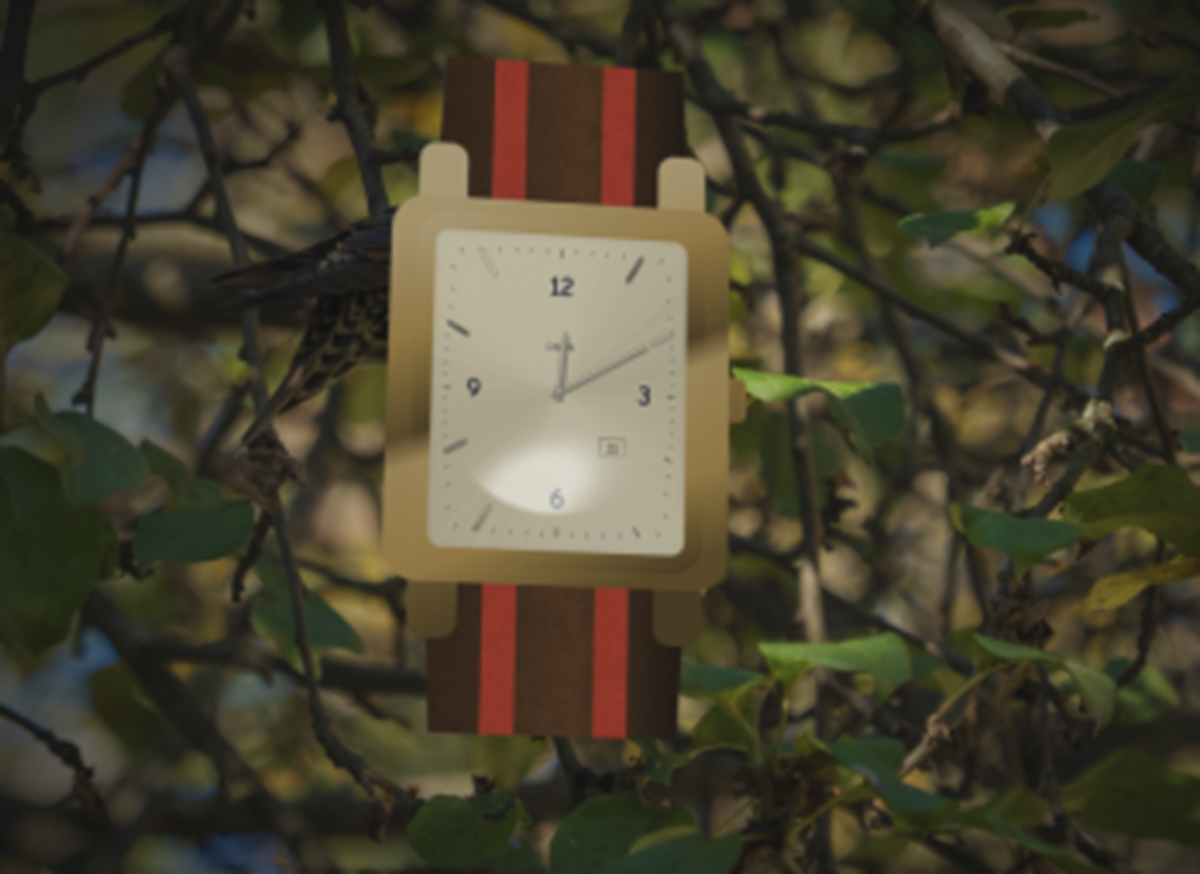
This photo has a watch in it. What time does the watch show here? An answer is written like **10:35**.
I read **12:10**
